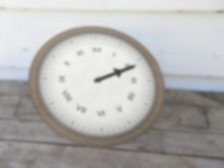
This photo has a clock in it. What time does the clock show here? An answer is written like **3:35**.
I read **2:11**
